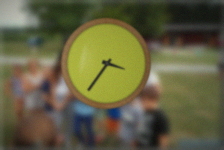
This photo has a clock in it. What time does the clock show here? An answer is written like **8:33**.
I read **3:36**
